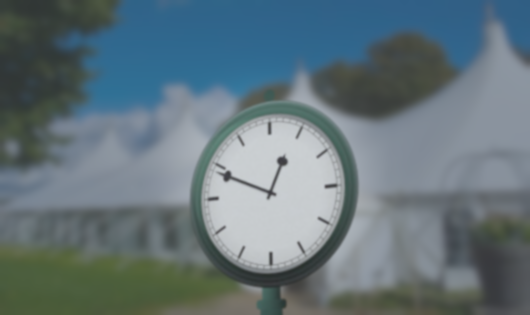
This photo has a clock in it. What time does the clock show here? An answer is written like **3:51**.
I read **12:49**
